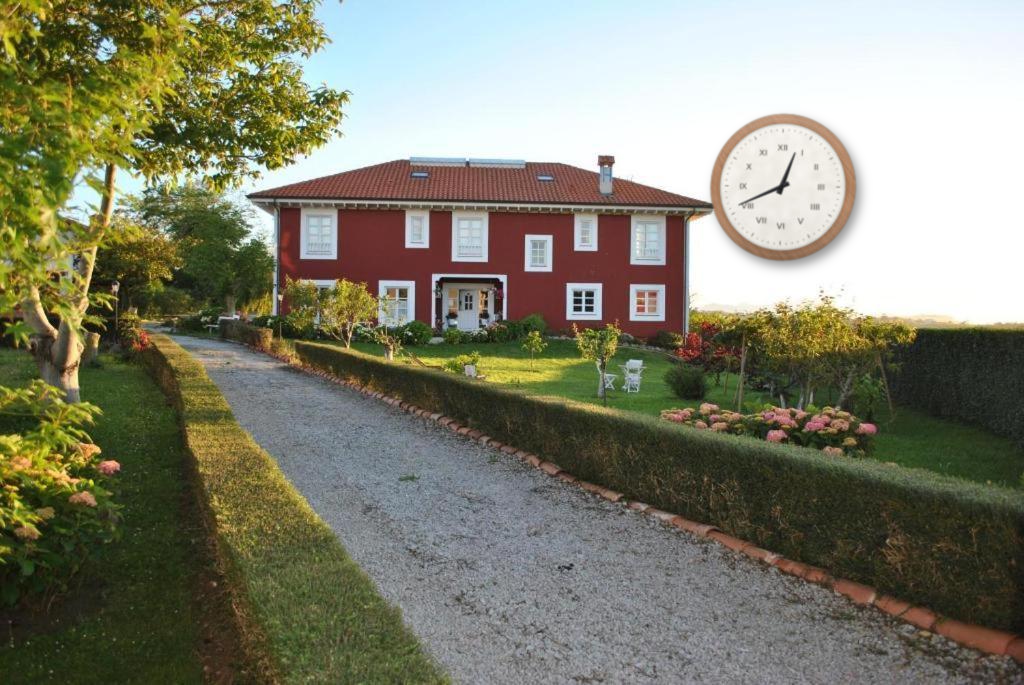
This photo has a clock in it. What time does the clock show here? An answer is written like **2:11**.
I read **12:41**
